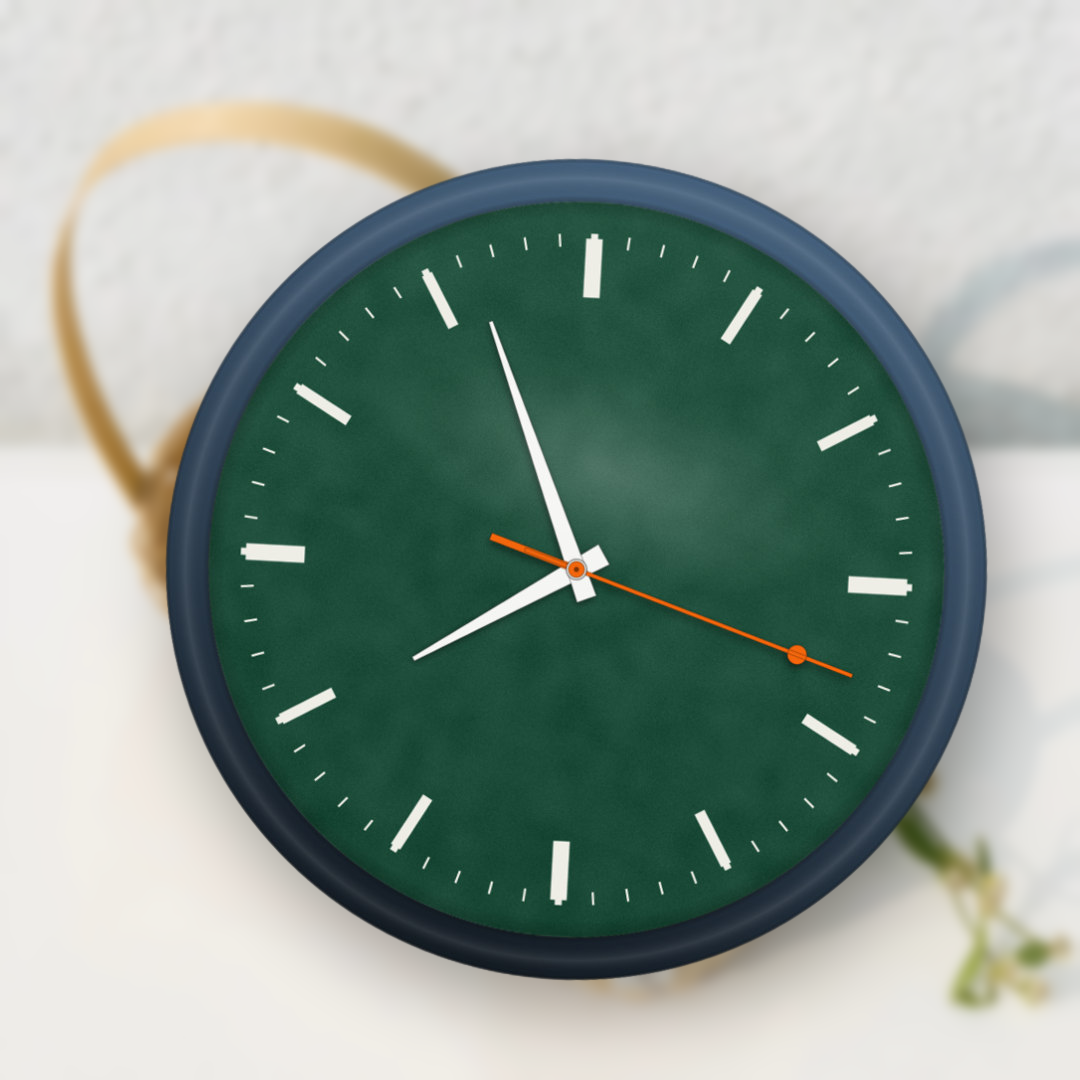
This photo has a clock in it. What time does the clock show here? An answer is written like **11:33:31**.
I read **7:56:18**
